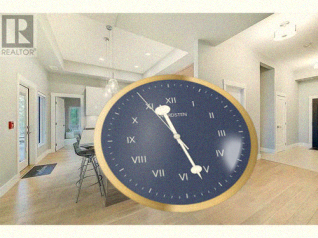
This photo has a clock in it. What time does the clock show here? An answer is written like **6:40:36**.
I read **11:26:55**
